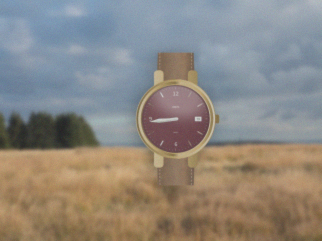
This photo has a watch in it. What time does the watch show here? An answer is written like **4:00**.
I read **8:44**
